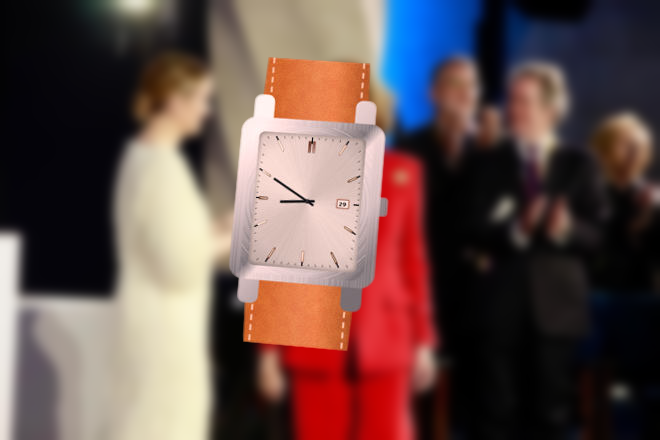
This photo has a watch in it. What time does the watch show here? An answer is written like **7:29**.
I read **8:50**
